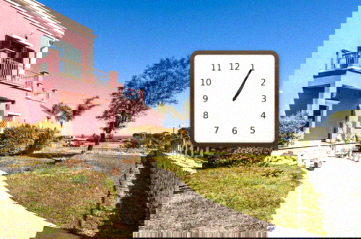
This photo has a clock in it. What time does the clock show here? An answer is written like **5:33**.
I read **1:05**
